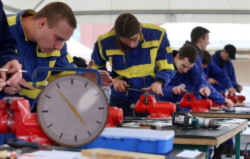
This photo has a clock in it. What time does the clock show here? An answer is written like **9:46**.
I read **4:54**
